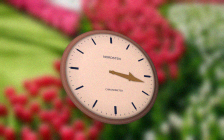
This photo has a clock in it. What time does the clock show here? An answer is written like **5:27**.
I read **3:17**
